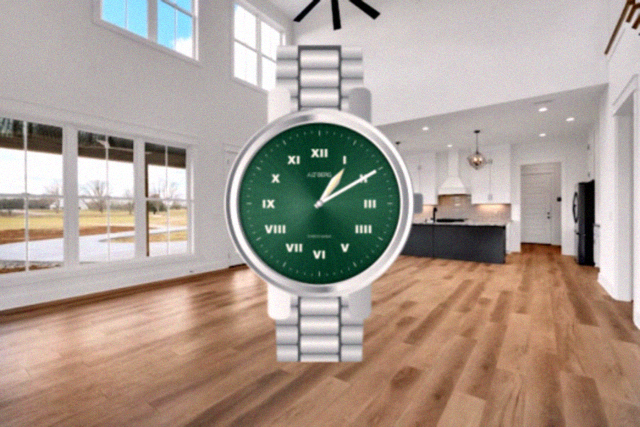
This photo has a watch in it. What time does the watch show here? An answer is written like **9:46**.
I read **1:10**
